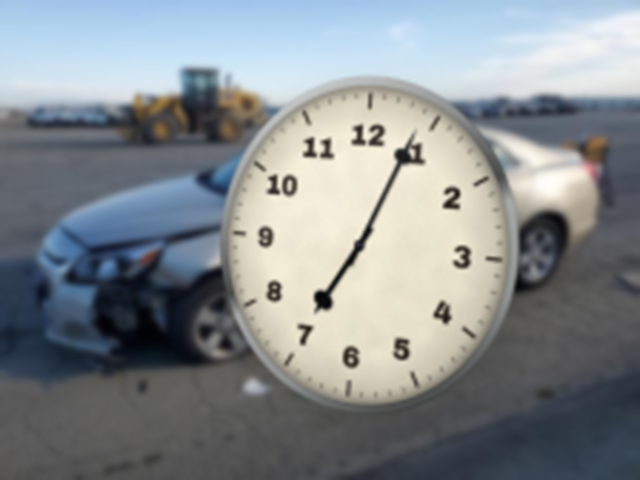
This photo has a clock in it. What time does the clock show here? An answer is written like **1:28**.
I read **7:04**
